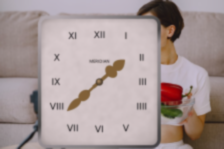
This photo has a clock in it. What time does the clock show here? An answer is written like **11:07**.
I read **1:38**
